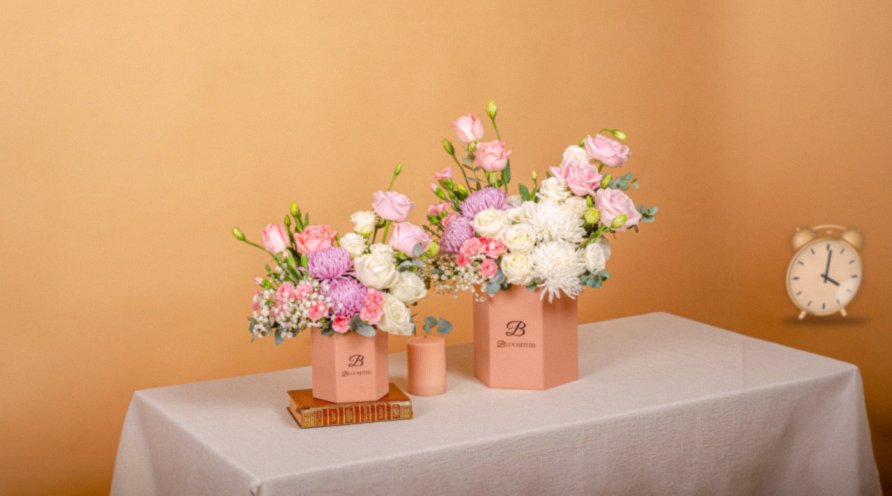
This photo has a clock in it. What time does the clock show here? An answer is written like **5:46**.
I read **4:01**
